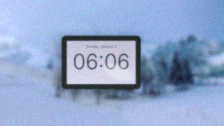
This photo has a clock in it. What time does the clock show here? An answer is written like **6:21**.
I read **6:06**
